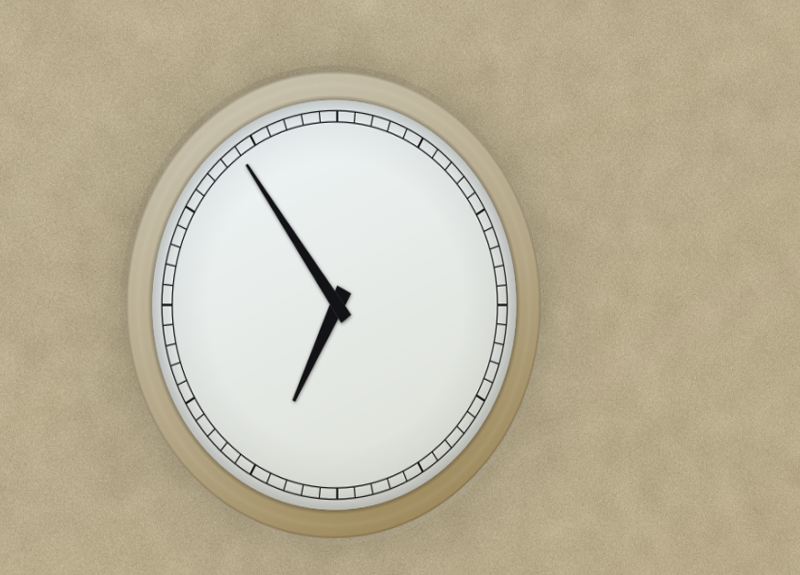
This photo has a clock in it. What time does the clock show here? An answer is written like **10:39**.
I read **6:54**
